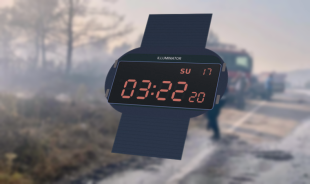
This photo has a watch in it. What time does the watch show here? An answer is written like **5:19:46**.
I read **3:22:20**
